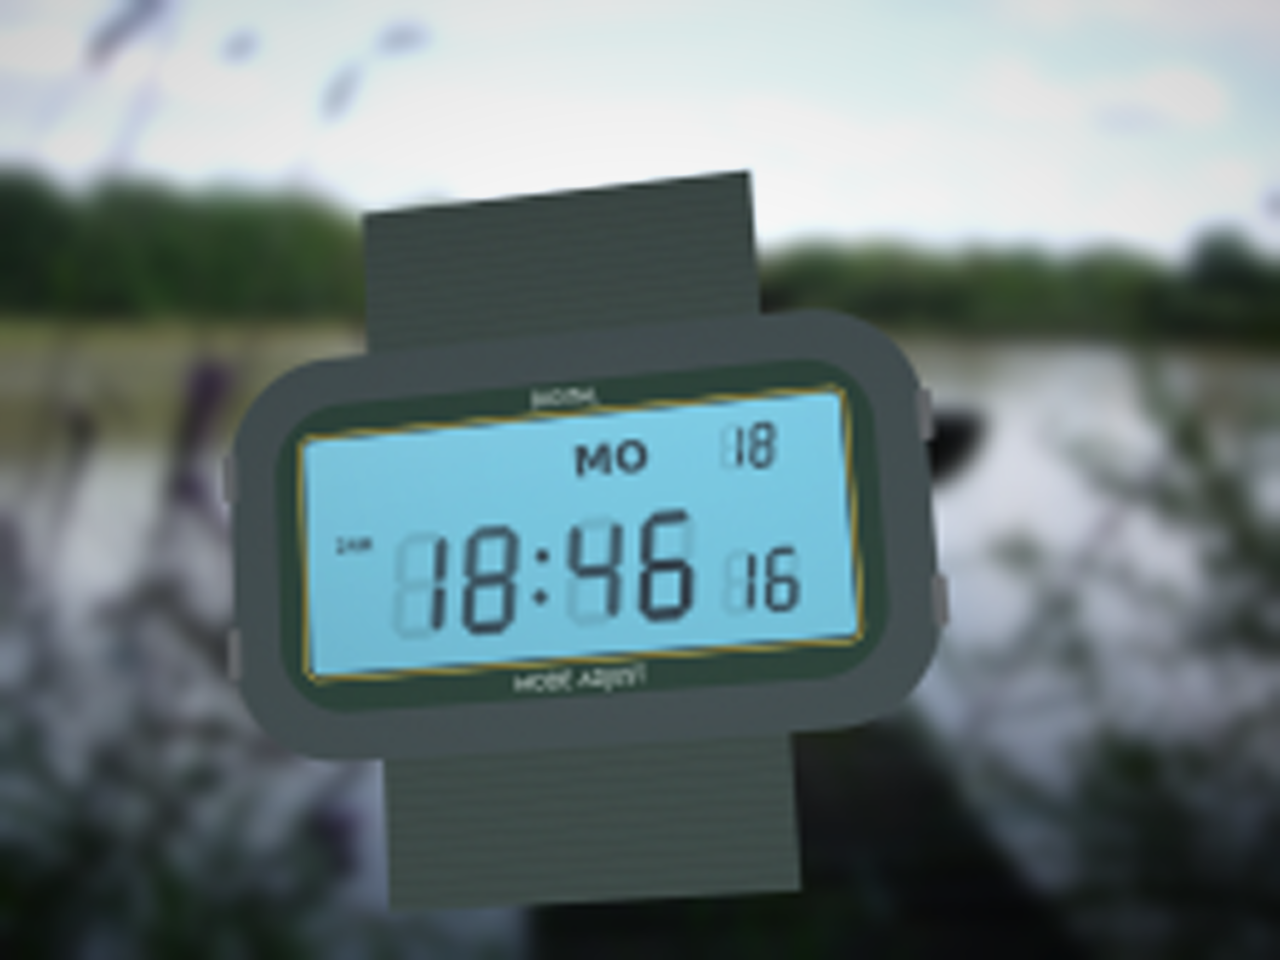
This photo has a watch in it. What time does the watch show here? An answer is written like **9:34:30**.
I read **18:46:16**
